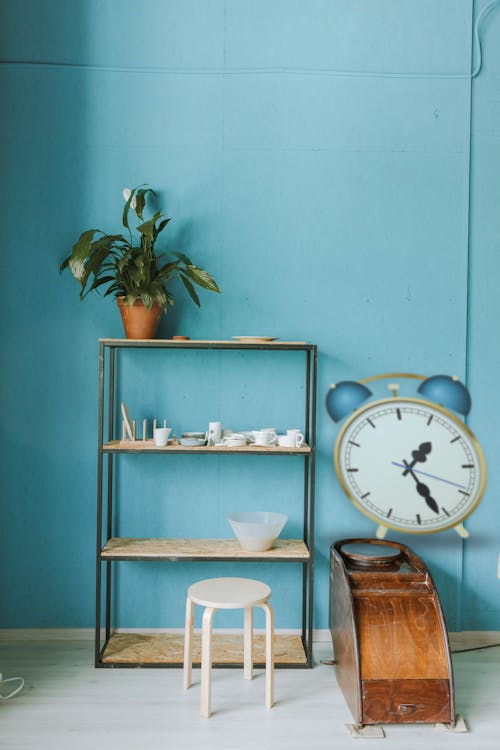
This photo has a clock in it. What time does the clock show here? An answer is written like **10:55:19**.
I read **1:26:19**
